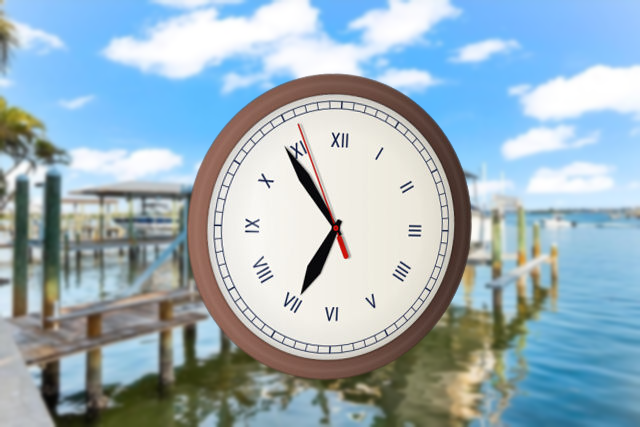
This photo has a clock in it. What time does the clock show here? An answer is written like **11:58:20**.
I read **6:53:56**
